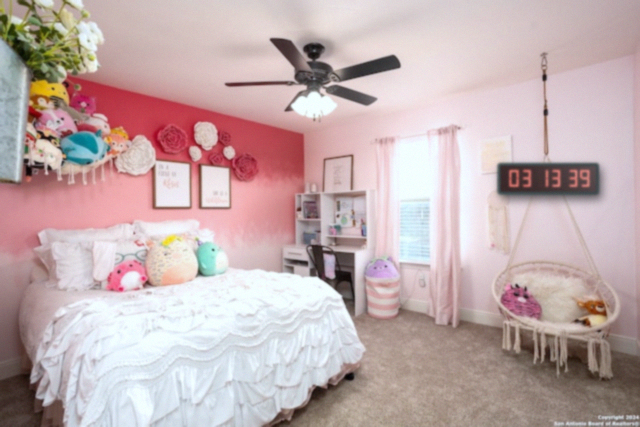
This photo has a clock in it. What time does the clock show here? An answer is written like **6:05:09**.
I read **3:13:39**
